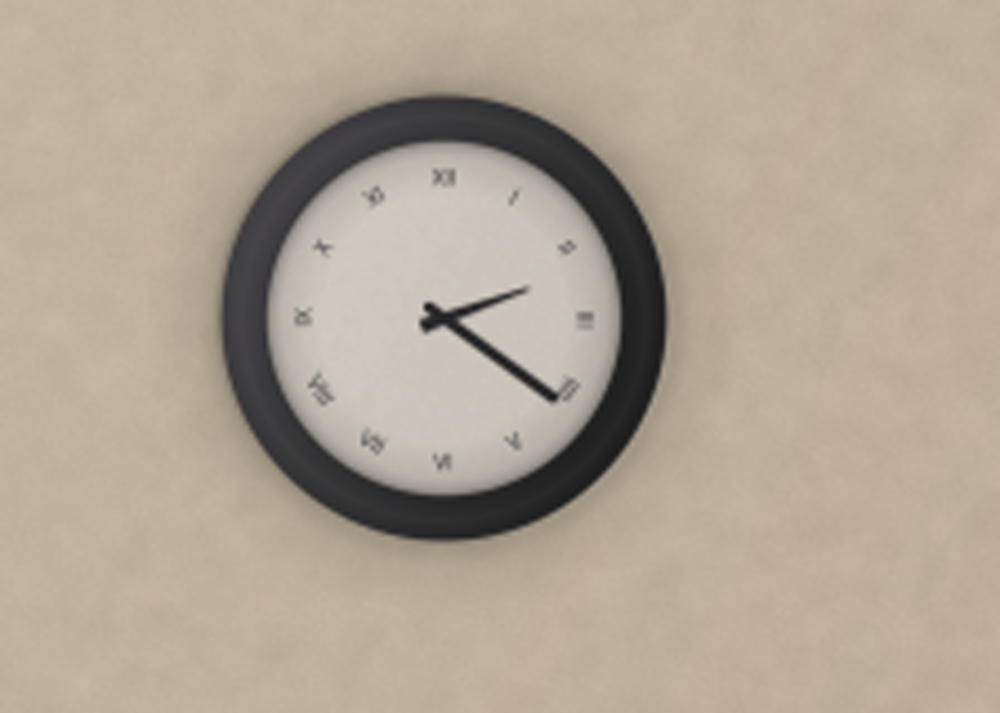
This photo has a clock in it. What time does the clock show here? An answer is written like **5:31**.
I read **2:21**
